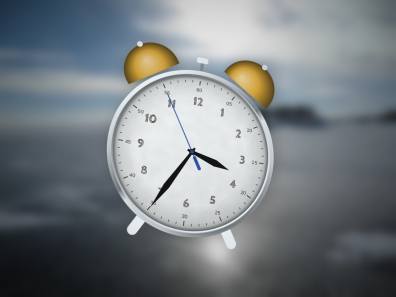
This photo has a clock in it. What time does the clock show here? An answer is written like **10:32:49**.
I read **3:34:55**
